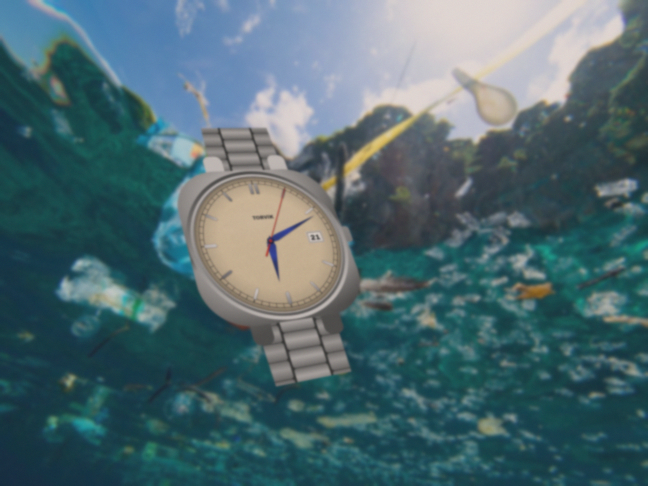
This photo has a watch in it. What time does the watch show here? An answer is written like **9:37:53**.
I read **6:11:05**
